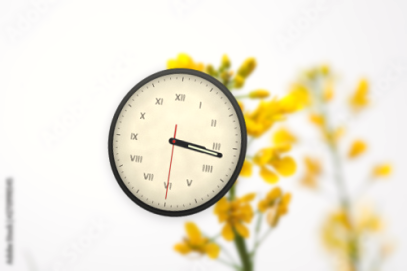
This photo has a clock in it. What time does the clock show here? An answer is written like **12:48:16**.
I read **3:16:30**
